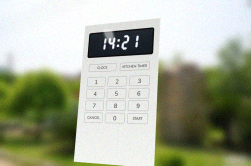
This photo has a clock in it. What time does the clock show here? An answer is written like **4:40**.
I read **14:21**
